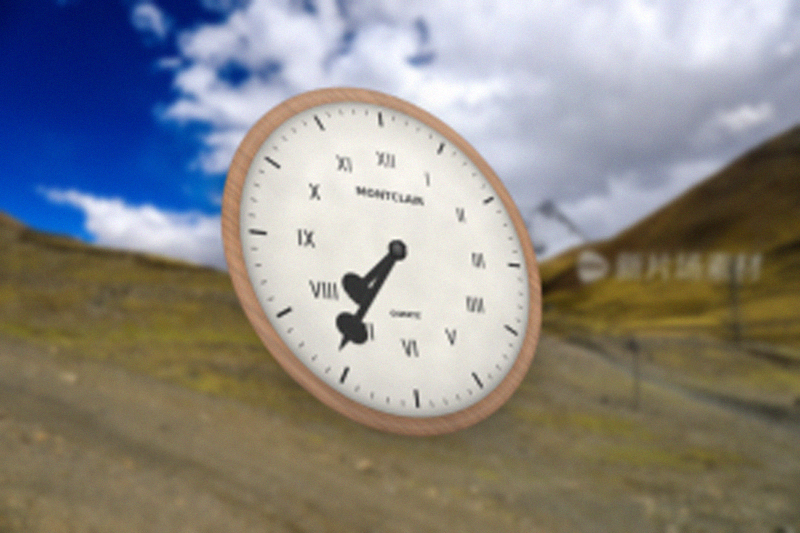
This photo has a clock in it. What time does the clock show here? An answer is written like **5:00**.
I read **7:36**
